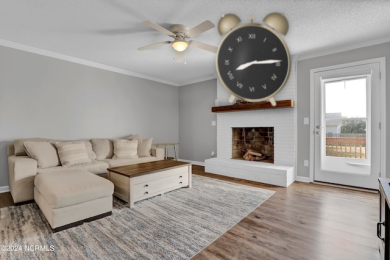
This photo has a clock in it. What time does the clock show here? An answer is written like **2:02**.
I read **8:14**
